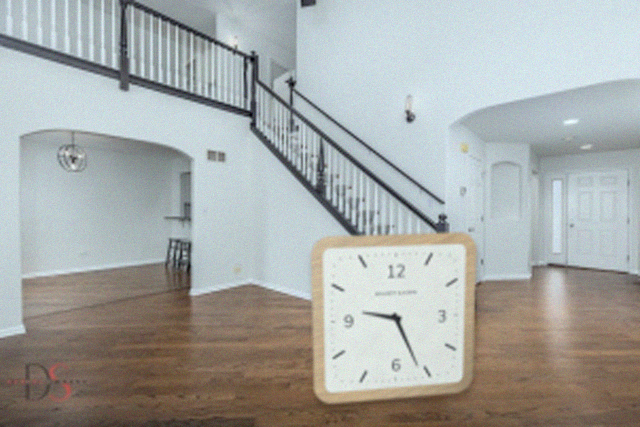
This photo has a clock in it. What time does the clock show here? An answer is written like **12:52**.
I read **9:26**
